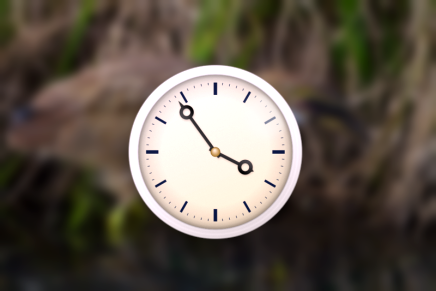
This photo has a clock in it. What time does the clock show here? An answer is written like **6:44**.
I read **3:54**
